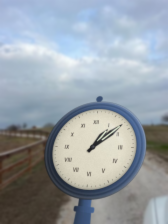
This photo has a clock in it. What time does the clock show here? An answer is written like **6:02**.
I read **1:08**
